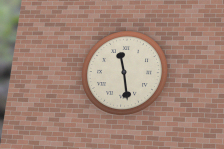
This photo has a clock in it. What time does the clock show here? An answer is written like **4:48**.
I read **11:28**
